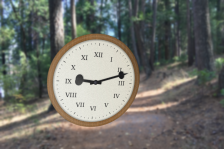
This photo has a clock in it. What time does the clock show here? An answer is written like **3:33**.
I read **9:12**
